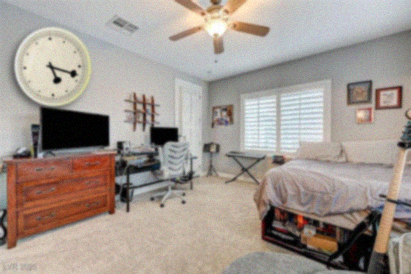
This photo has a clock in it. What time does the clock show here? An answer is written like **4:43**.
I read **5:18**
